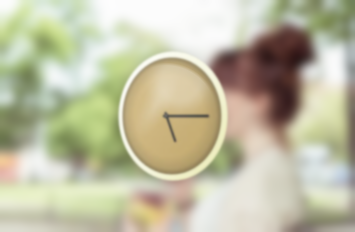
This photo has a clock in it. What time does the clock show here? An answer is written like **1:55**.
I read **5:15**
